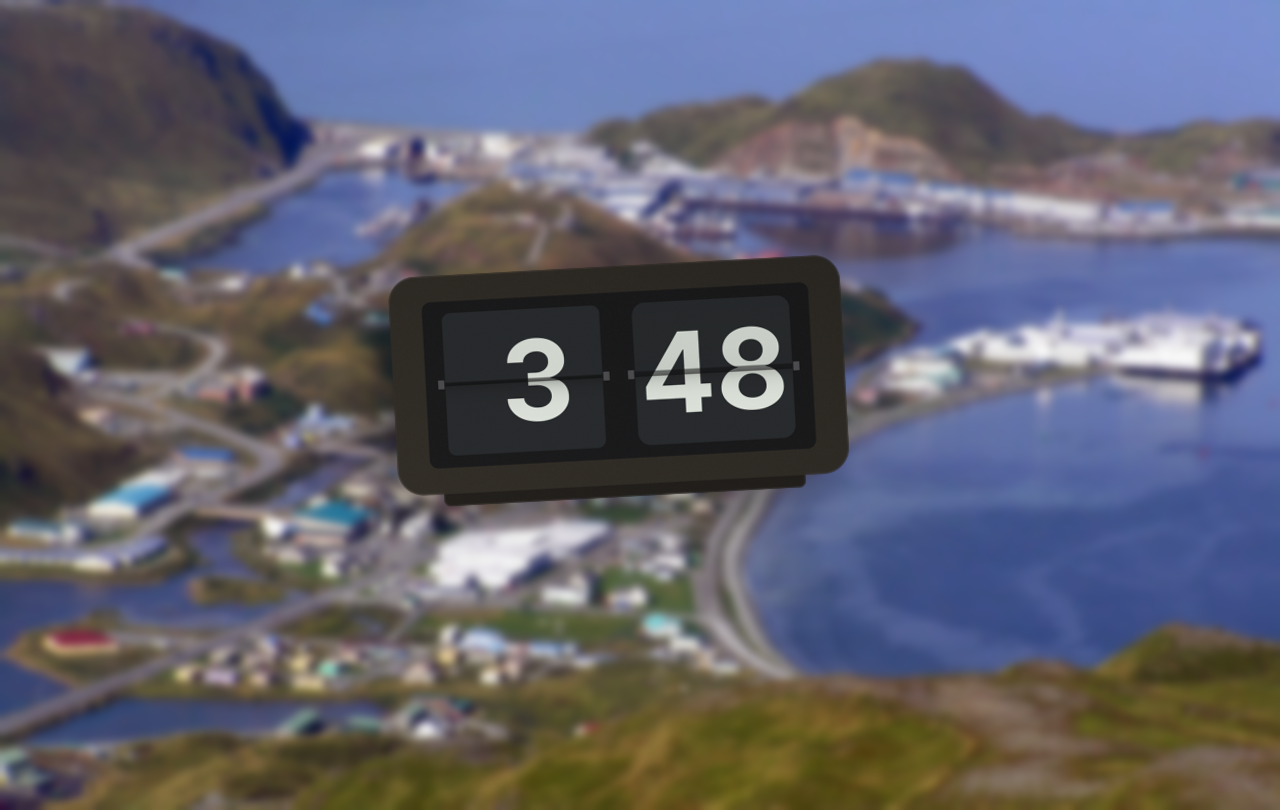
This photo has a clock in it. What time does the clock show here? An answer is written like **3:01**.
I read **3:48**
